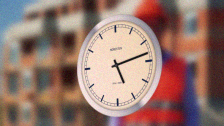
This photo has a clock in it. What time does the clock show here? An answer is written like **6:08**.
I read **5:13**
